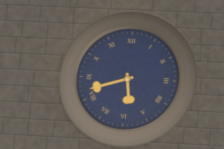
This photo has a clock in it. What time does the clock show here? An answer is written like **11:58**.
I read **5:42**
